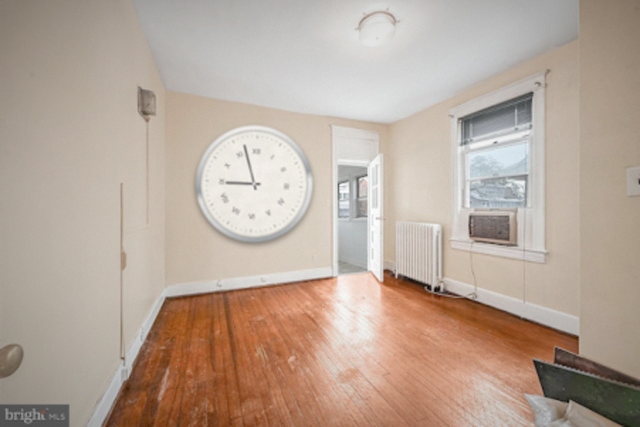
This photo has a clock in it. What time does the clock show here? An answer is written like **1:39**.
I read **8:57**
